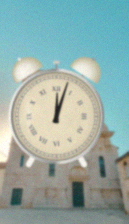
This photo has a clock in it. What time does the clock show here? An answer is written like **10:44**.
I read **12:03**
